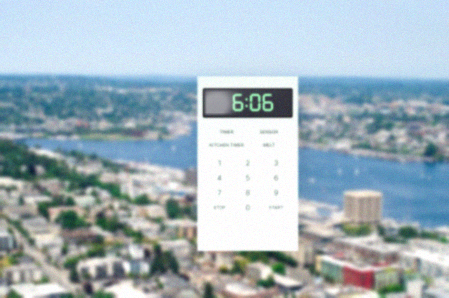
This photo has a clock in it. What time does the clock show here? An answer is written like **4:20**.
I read **6:06**
